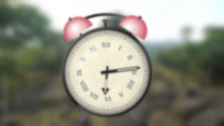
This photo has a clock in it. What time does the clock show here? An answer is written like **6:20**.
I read **6:14**
